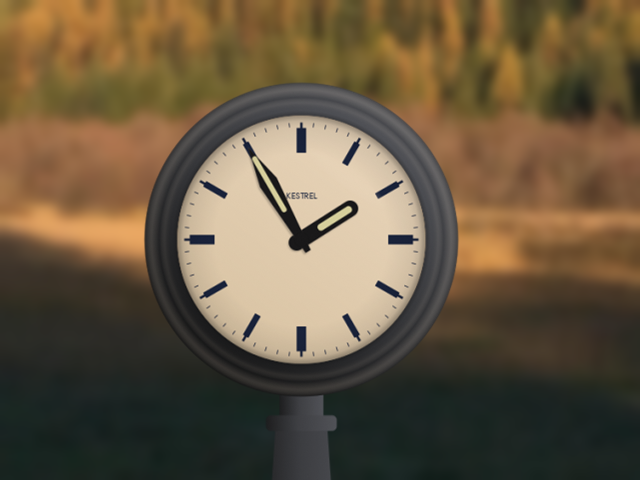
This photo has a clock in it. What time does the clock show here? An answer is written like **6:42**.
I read **1:55**
